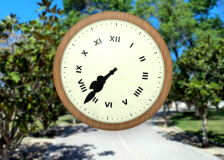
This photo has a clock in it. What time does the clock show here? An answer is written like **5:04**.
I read **7:36**
